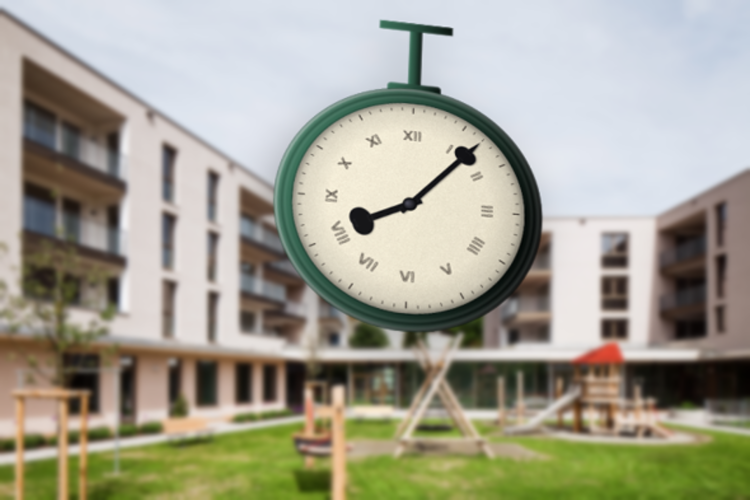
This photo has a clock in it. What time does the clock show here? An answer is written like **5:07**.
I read **8:07**
